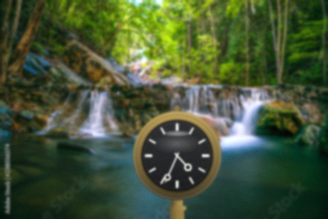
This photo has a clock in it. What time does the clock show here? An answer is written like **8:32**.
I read **4:34**
